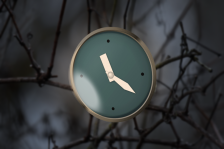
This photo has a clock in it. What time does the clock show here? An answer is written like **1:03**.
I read **11:21**
